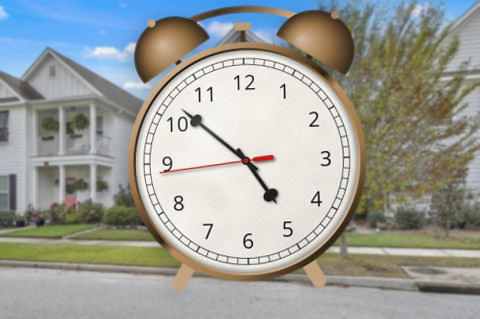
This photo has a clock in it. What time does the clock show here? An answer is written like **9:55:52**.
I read **4:51:44**
